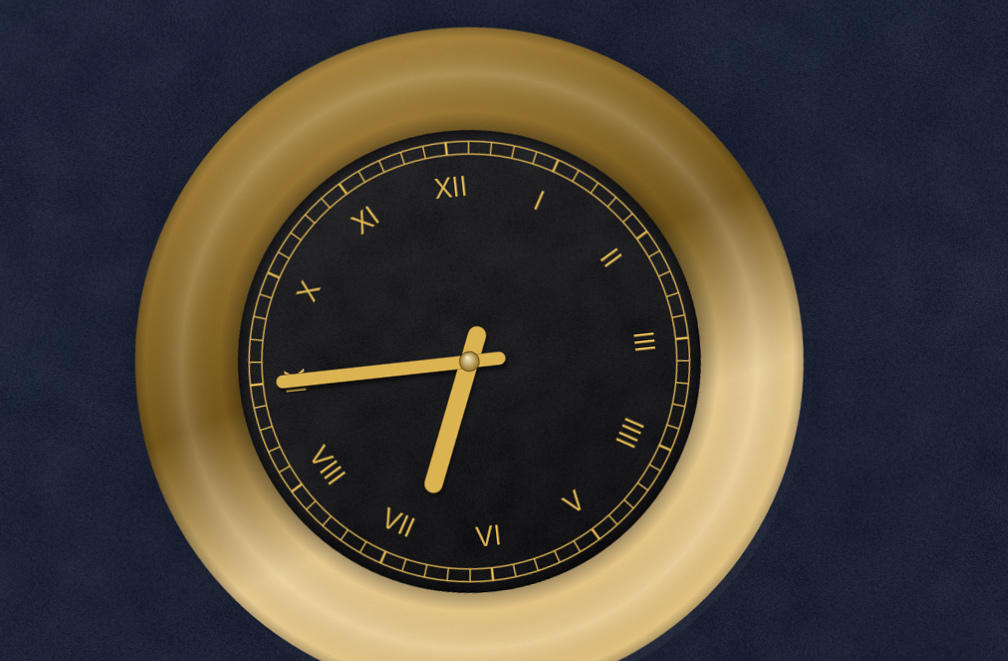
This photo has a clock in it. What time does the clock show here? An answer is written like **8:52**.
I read **6:45**
